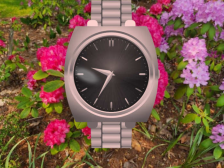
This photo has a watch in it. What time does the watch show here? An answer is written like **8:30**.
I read **9:35**
